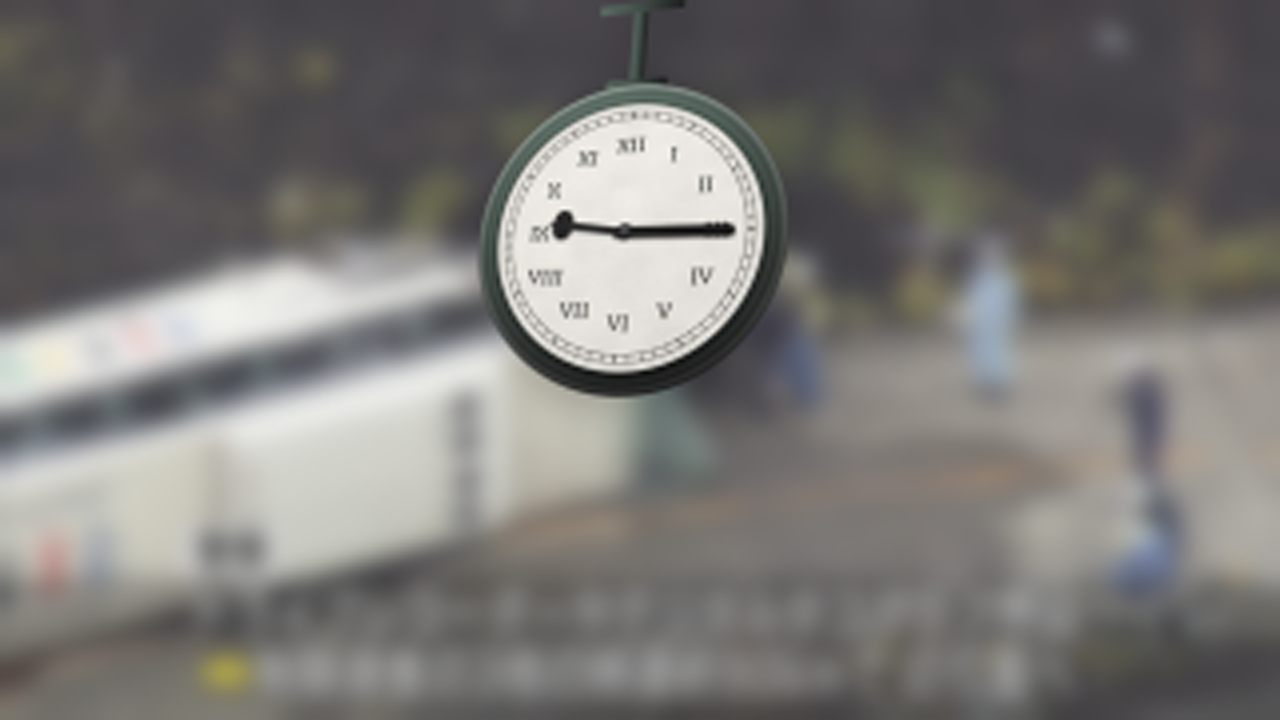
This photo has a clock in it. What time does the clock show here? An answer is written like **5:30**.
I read **9:15**
